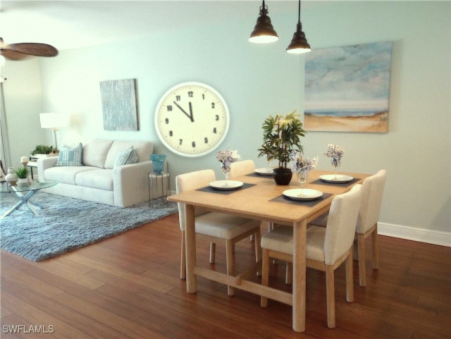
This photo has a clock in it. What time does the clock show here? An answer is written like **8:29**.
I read **11:53**
